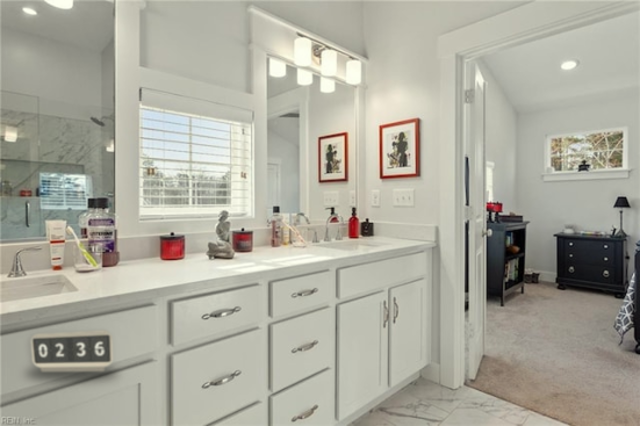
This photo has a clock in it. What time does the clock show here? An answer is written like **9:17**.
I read **2:36**
